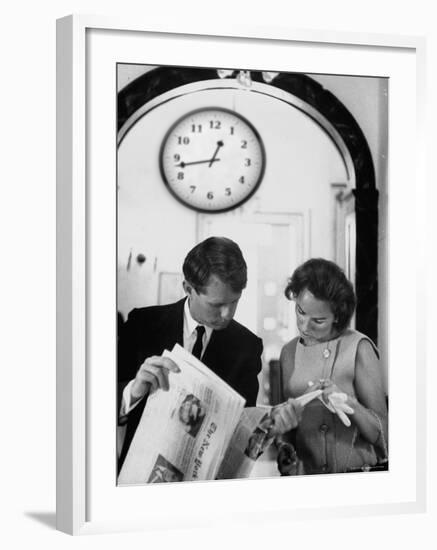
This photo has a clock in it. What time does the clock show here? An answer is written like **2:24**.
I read **12:43**
